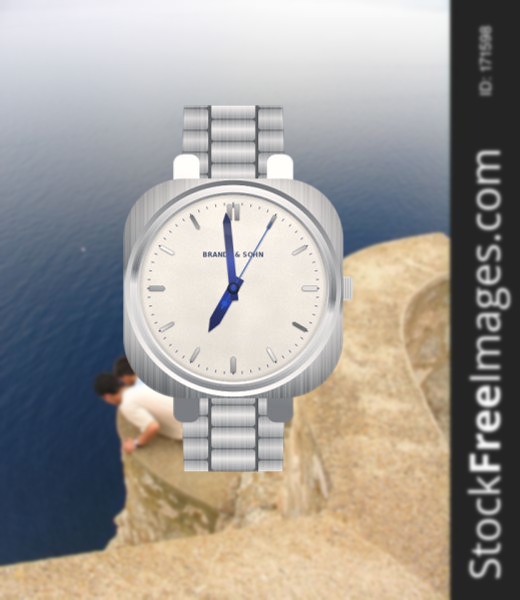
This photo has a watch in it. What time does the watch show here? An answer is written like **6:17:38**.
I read **6:59:05**
